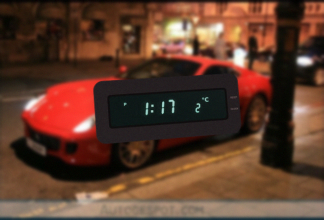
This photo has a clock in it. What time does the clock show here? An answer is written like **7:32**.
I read **1:17**
